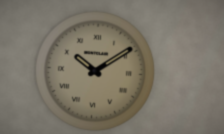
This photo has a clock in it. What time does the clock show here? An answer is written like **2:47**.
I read **10:09**
